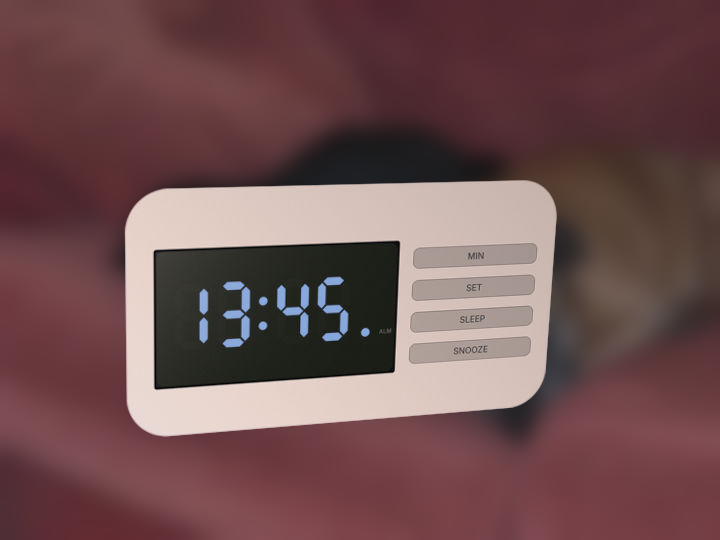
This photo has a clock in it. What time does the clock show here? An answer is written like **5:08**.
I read **13:45**
